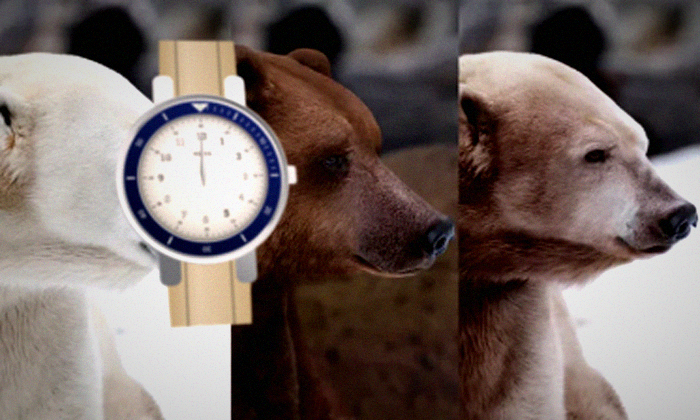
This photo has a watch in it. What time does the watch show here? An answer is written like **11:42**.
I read **12:00**
